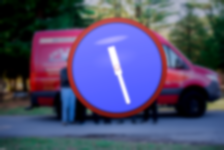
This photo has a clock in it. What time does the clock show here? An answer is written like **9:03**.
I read **11:27**
